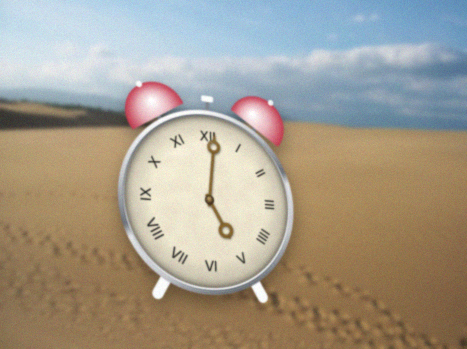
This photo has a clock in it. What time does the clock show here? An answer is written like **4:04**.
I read **5:01**
